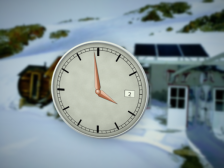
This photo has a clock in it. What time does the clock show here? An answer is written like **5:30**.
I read **3:59**
